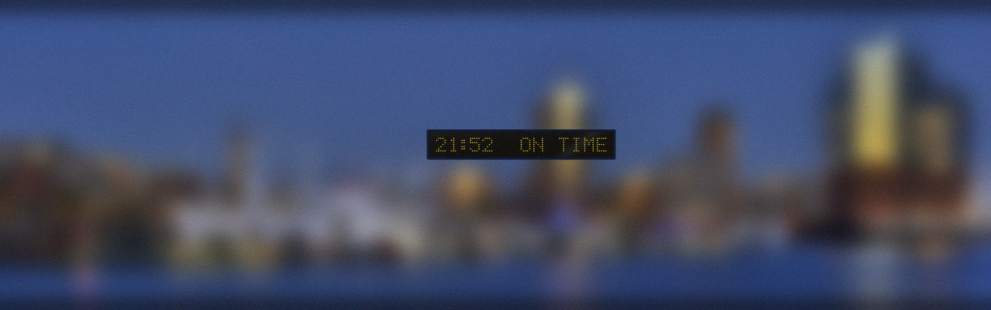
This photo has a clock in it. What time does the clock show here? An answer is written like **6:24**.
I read **21:52**
